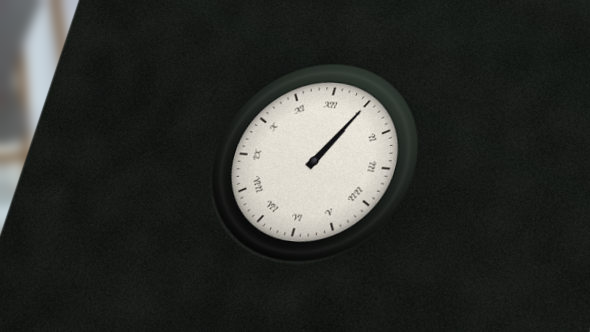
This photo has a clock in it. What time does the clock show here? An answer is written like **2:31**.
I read **1:05**
